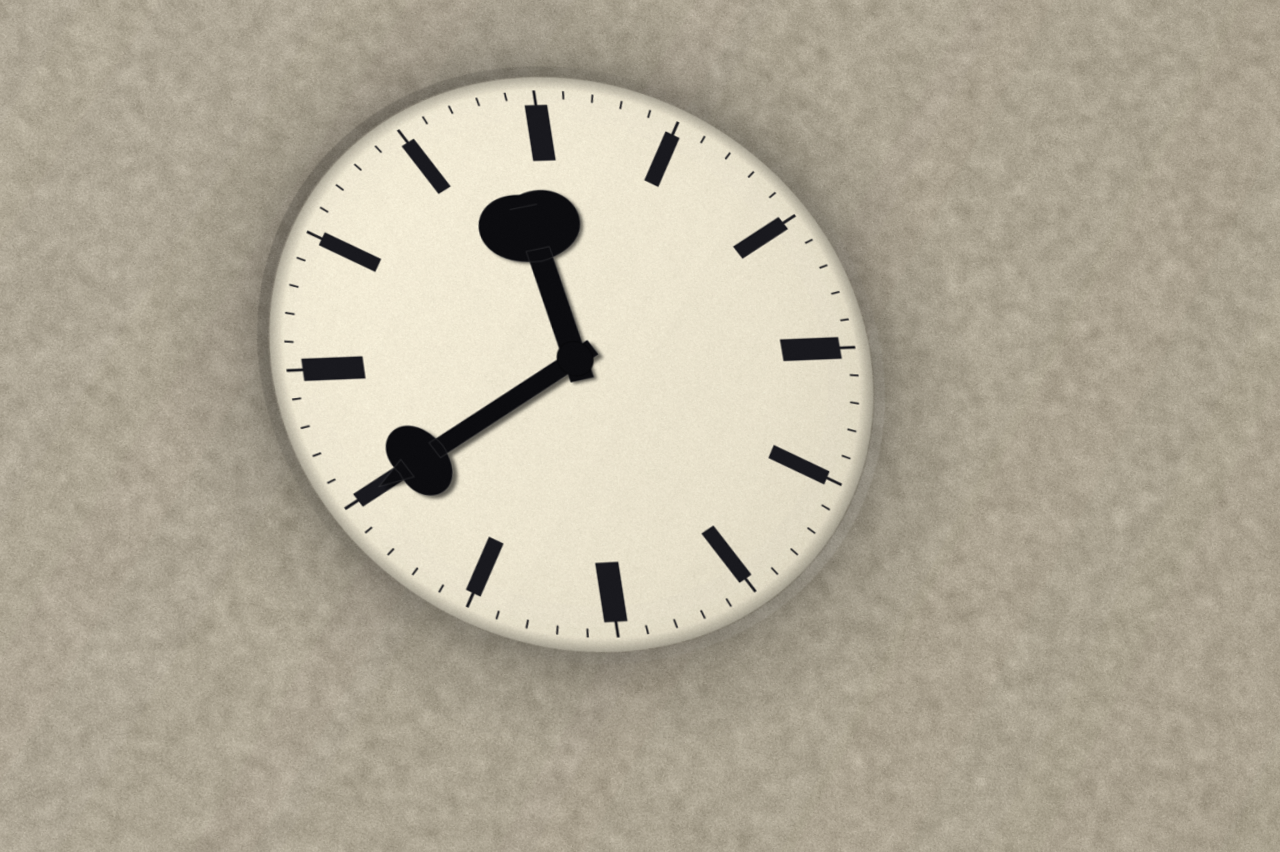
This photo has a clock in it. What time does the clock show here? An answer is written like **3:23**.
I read **11:40**
